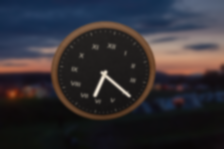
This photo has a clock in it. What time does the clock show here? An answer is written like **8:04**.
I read **6:20**
